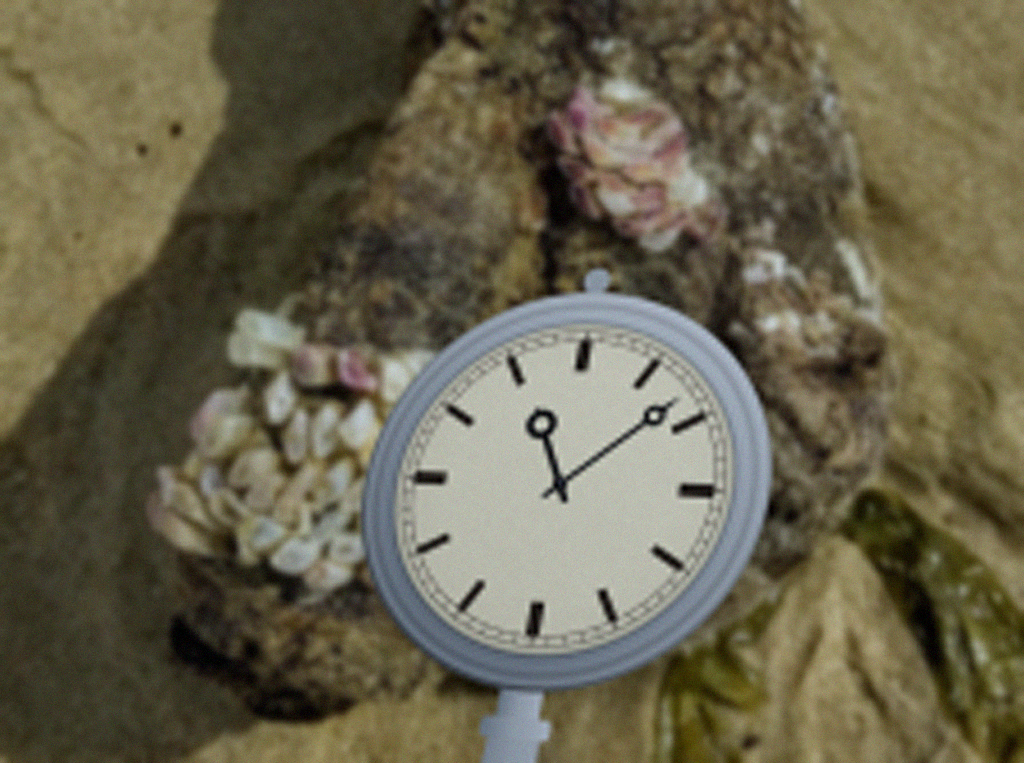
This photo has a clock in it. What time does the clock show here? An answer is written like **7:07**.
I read **11:08**
